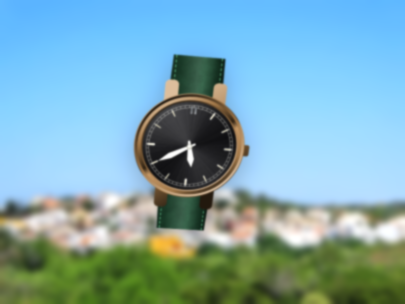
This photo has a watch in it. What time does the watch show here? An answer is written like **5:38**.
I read **5:40**
